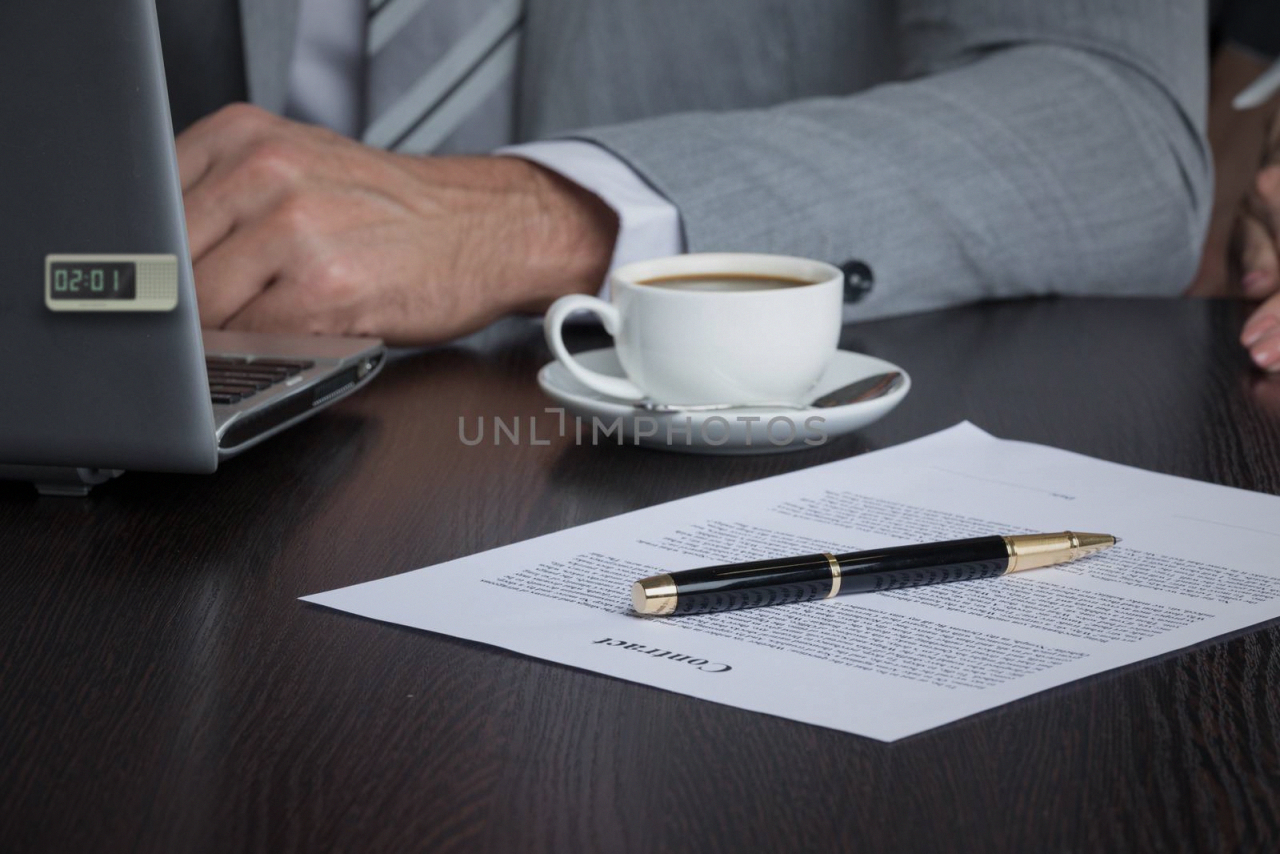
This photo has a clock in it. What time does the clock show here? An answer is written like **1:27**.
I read **2:01**
